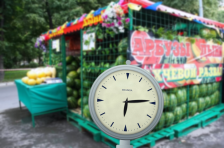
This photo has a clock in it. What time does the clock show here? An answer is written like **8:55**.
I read **6:14**
